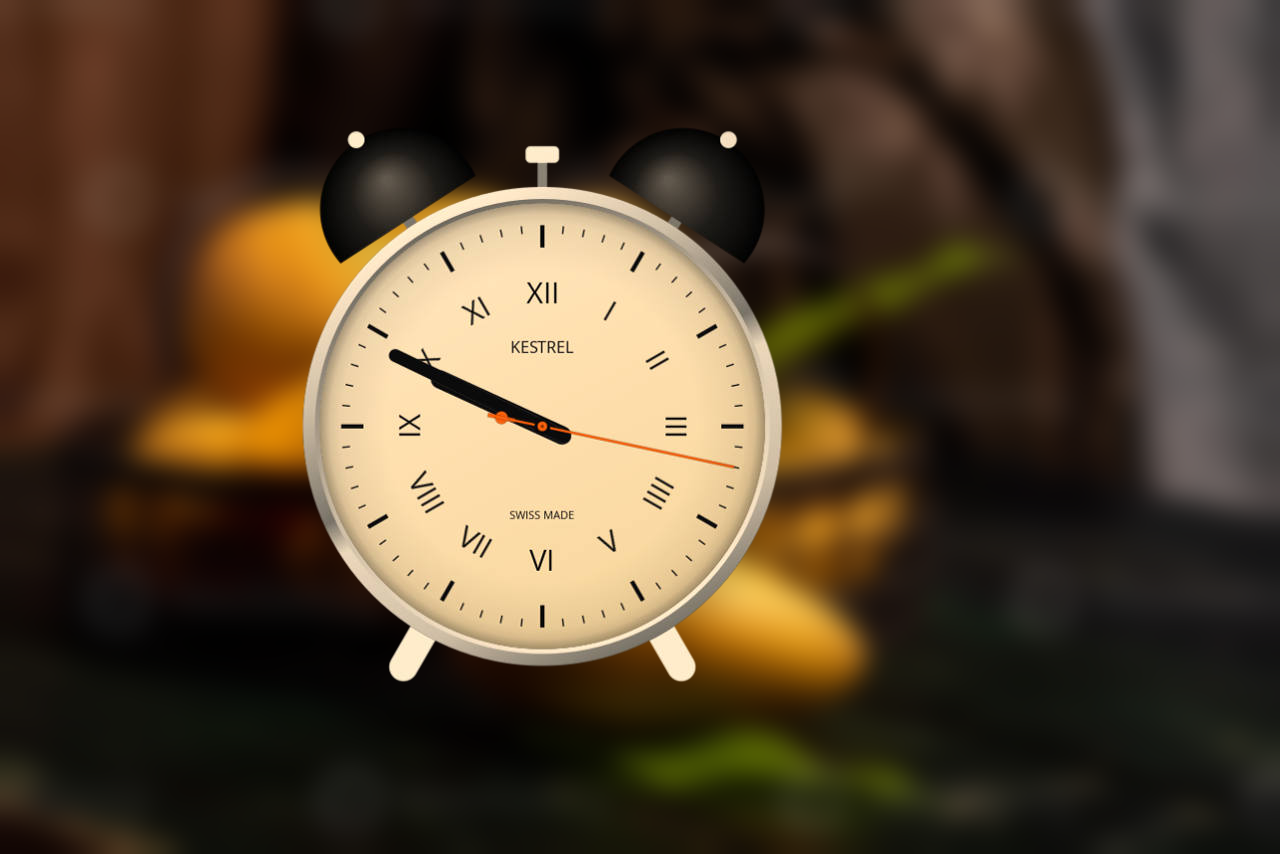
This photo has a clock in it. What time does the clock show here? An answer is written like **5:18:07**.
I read **9:49:17**
